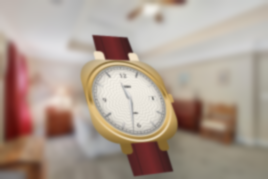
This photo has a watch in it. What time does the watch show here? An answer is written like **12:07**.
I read **11:32**
